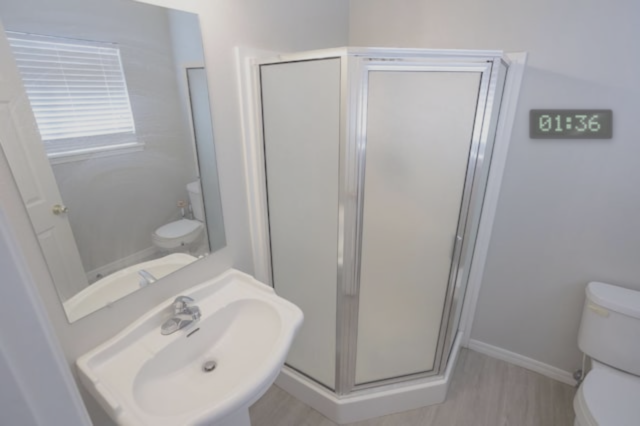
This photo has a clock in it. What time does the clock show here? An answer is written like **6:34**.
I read **1:36**
